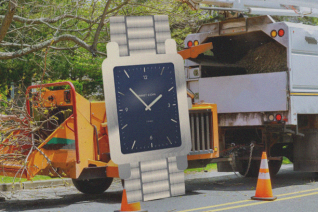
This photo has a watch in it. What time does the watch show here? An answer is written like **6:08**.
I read **1:53**
